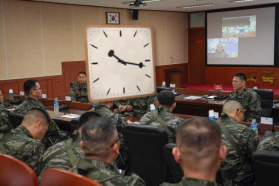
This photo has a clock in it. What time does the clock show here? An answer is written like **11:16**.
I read **10:17**
